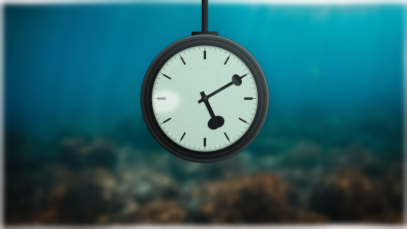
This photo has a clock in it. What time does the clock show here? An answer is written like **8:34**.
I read **5:10**
